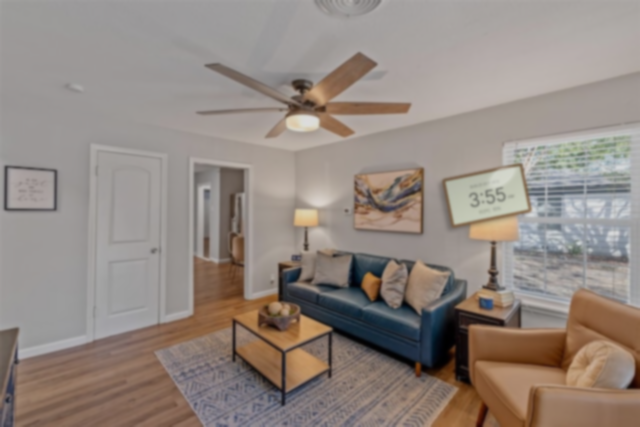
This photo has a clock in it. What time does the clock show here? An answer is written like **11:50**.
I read **3:55**
